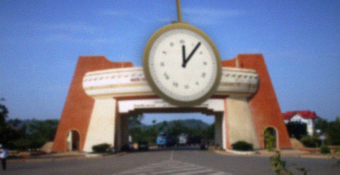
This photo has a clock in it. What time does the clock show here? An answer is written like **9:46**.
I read **12:07**
